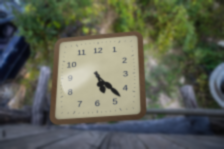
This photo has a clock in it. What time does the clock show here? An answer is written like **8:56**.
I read **5:23**
